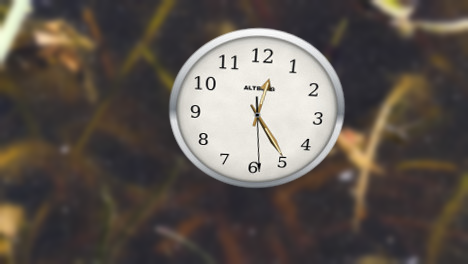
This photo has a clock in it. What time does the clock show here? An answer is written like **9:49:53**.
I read **12:24:29**
